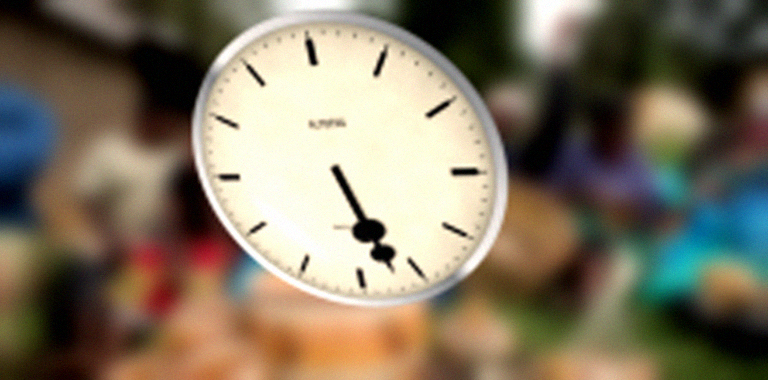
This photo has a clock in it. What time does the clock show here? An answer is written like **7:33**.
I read **5:27**
